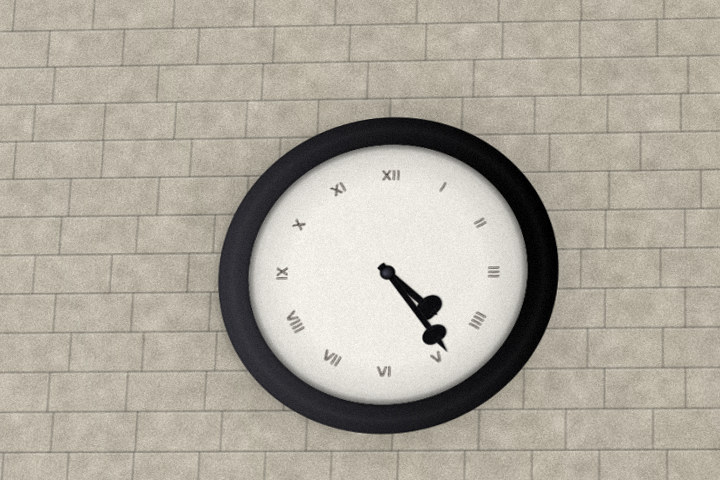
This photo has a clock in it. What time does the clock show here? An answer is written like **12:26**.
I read **4:24**
